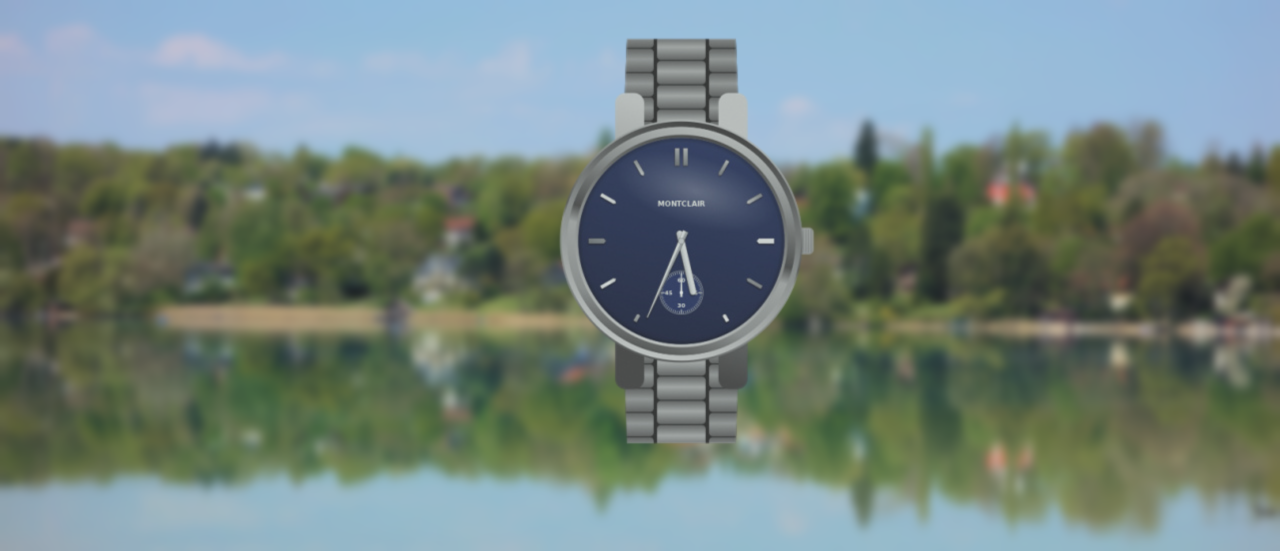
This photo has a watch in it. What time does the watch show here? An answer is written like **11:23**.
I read **5:34**
